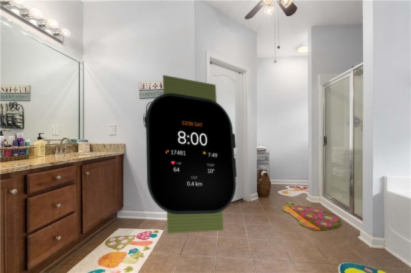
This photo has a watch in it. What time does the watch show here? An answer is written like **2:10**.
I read **8:00**
